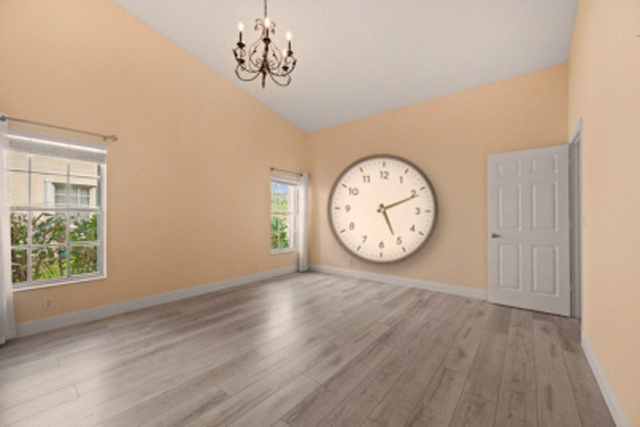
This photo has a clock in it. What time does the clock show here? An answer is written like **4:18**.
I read **5:11**
